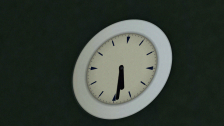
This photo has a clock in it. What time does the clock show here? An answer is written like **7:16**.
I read **5:29**
